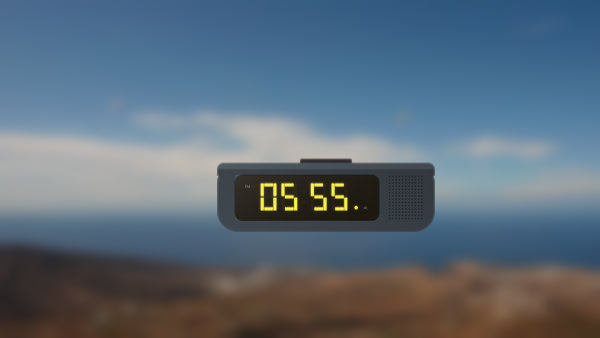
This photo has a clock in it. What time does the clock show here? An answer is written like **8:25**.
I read **5:55**
